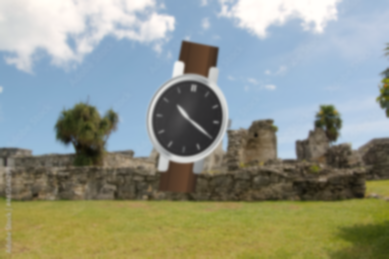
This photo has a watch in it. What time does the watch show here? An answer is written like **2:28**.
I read **10:20**
